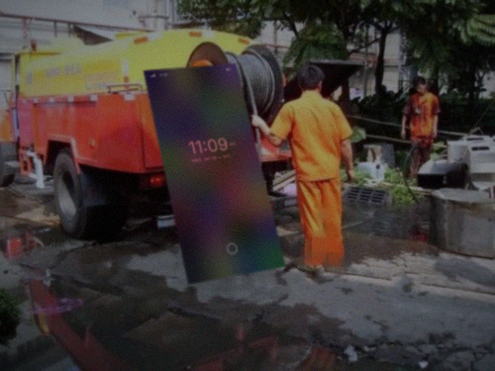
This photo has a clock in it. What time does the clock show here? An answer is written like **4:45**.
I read **11:09**
